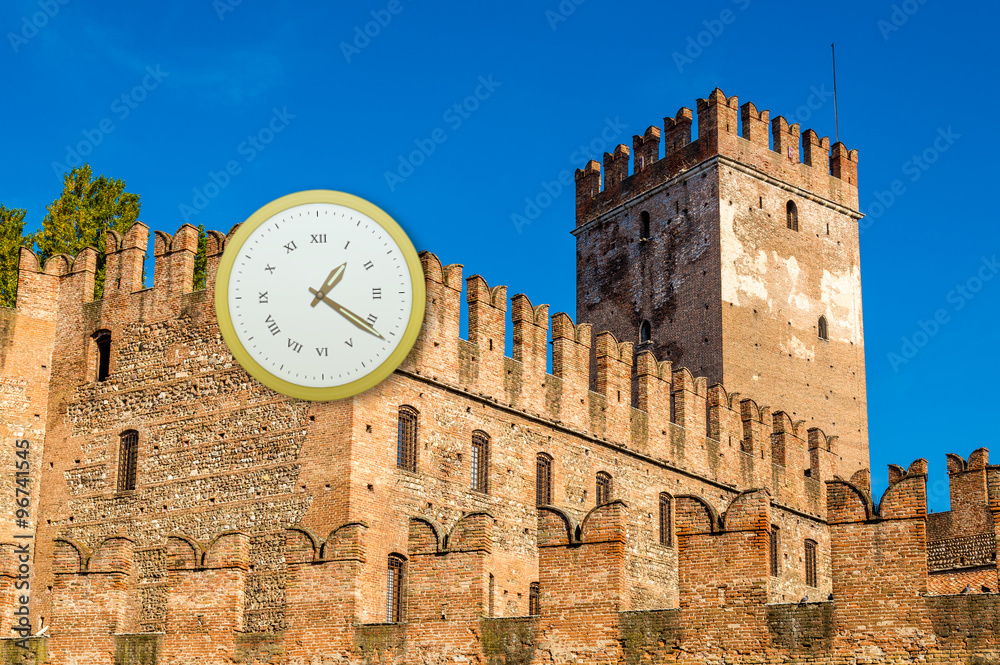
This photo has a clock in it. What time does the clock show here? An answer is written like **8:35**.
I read **1:21**
